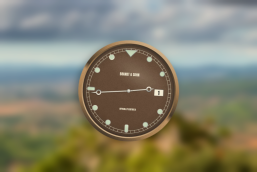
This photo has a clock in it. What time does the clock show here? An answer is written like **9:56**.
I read **2:44**
